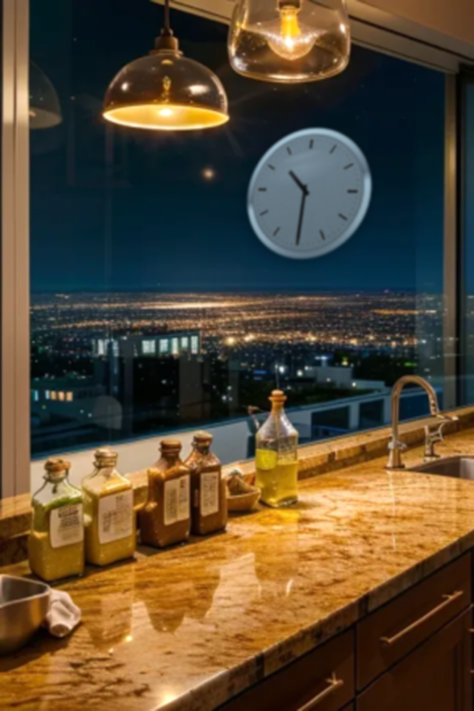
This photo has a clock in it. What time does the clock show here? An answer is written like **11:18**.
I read **10:30**
